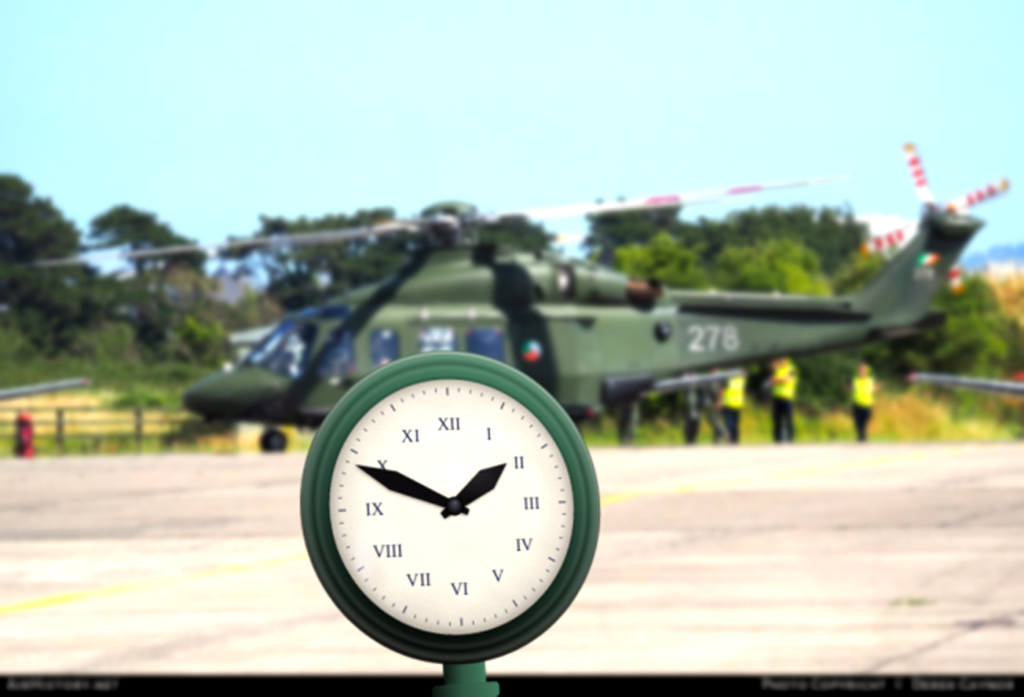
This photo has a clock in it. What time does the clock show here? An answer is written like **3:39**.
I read **1:49**
